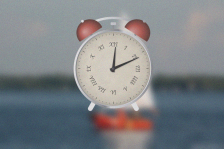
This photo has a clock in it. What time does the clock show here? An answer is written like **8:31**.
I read **12:11**
